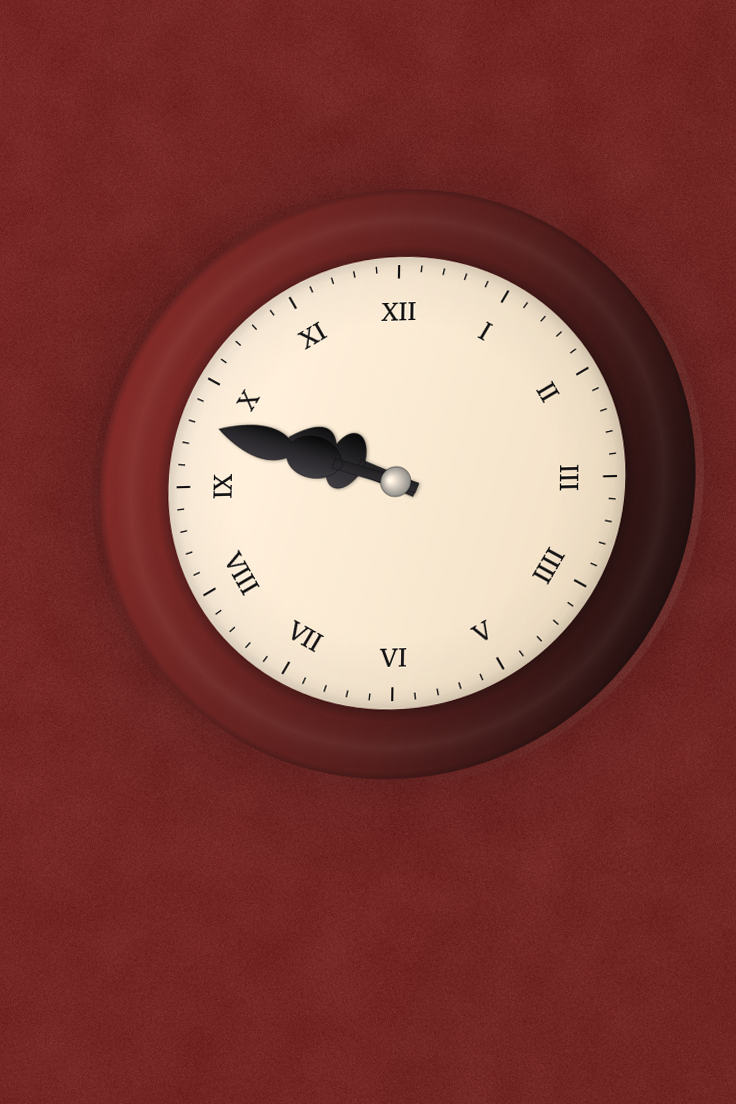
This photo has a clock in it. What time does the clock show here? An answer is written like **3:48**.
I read **9:48**
